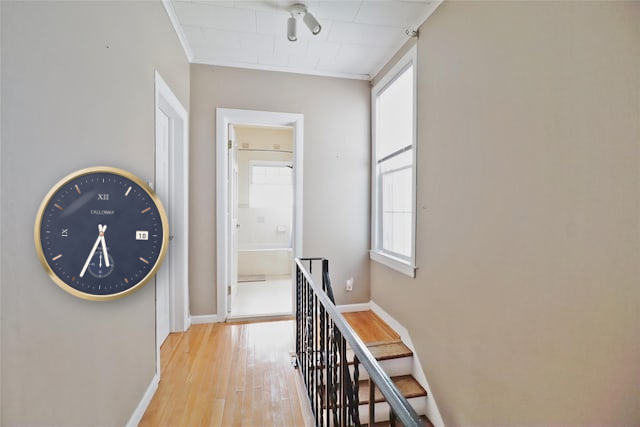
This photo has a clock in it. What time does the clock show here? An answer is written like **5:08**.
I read **5:34**
